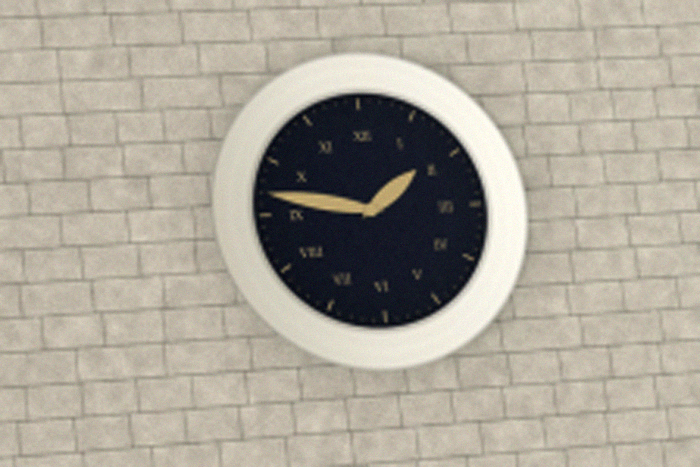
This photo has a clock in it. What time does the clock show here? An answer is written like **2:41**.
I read **1:47**
